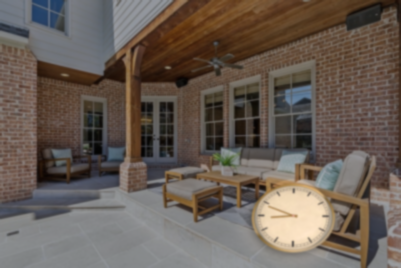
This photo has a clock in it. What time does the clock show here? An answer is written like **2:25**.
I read **8:49**
